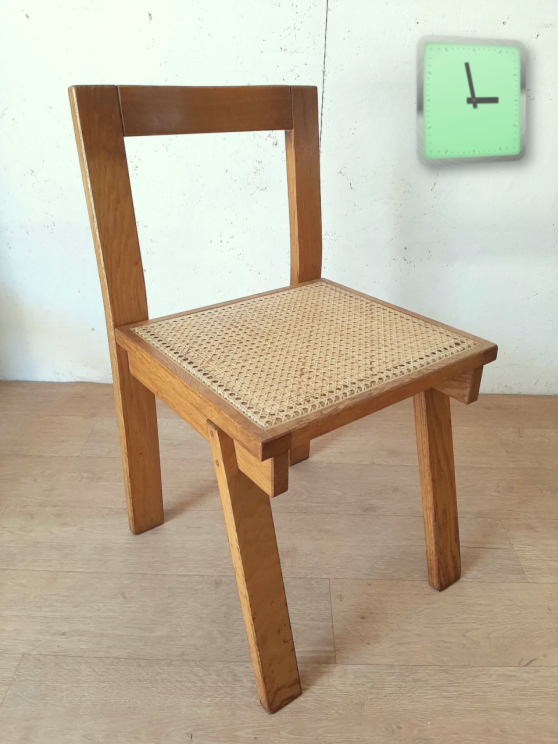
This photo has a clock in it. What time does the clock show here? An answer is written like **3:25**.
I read **2:58**
